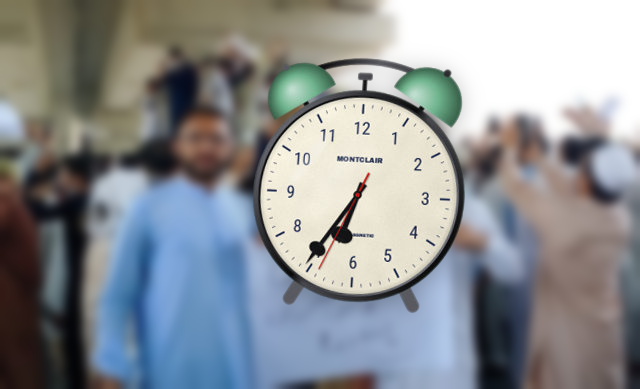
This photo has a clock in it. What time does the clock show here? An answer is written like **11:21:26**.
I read **6:35:34**
